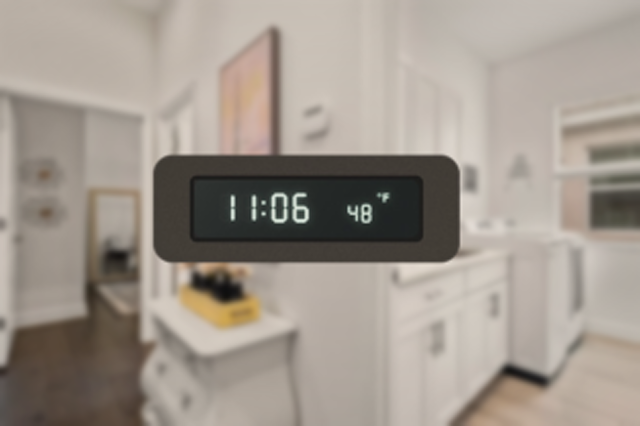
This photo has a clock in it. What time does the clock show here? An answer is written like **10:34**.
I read **11:06**
